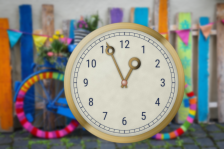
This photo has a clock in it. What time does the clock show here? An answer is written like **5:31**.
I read **12:56**
